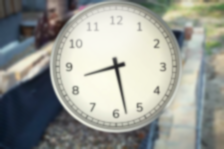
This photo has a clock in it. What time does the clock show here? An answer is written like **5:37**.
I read **8:28**
